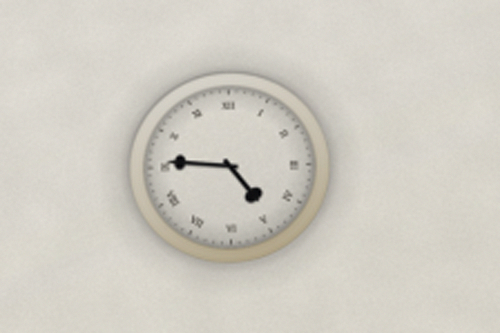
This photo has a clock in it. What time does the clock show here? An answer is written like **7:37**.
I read **4:46**
